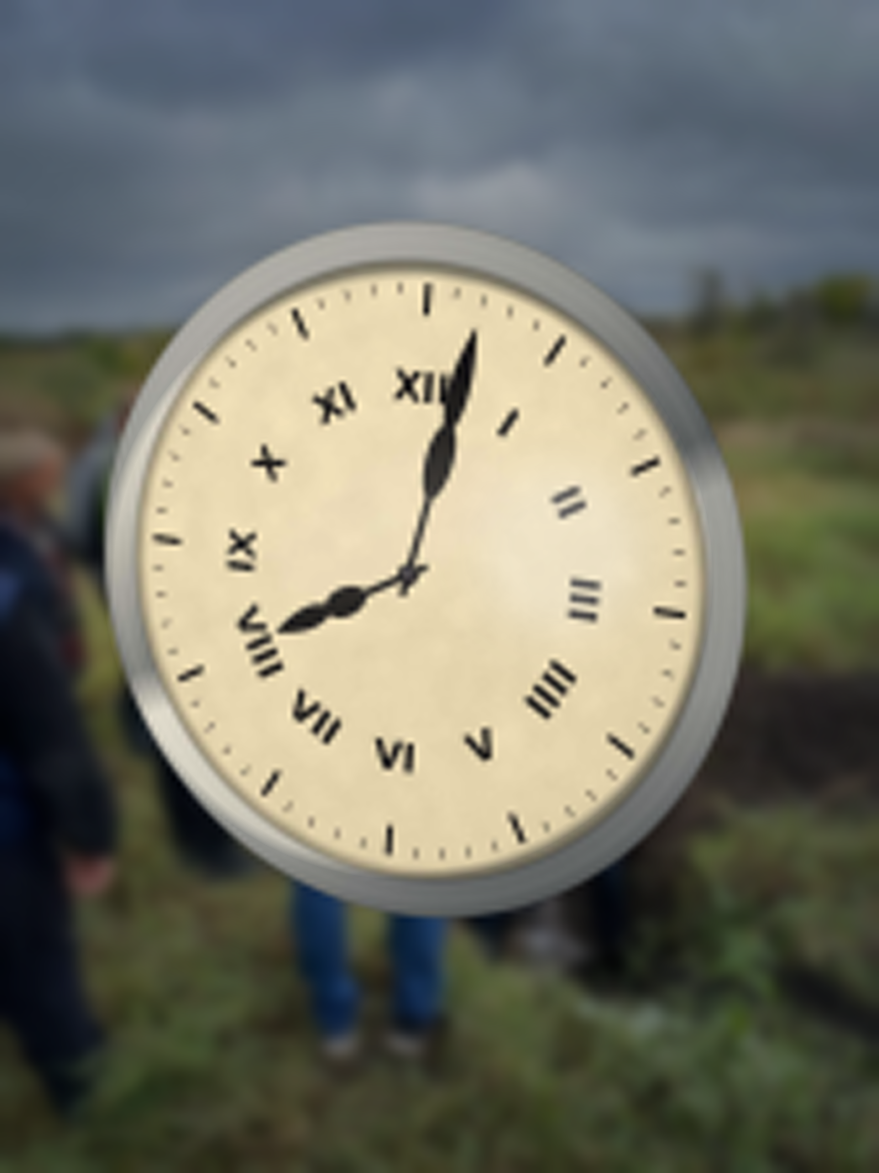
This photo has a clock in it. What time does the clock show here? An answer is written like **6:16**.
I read **8:02**
